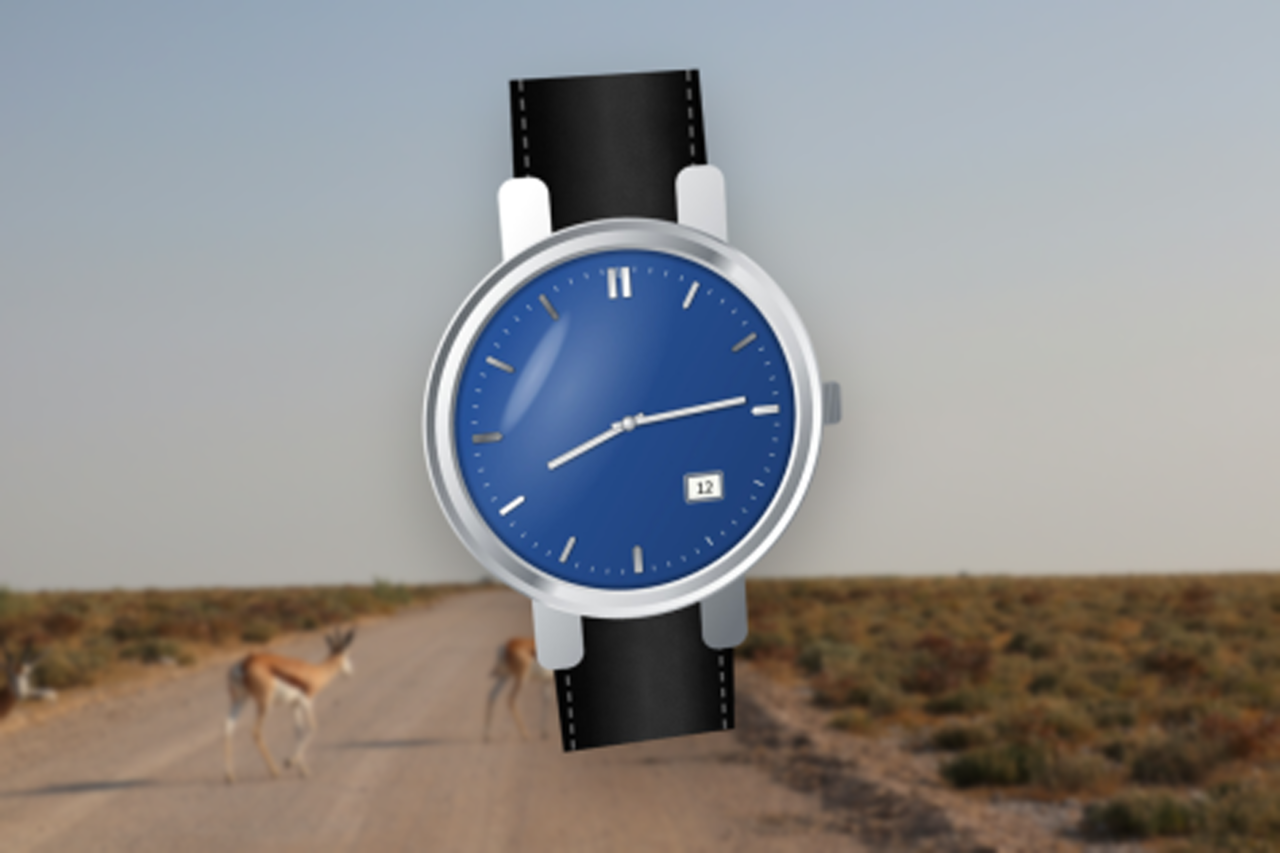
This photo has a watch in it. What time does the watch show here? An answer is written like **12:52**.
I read **8:14**
